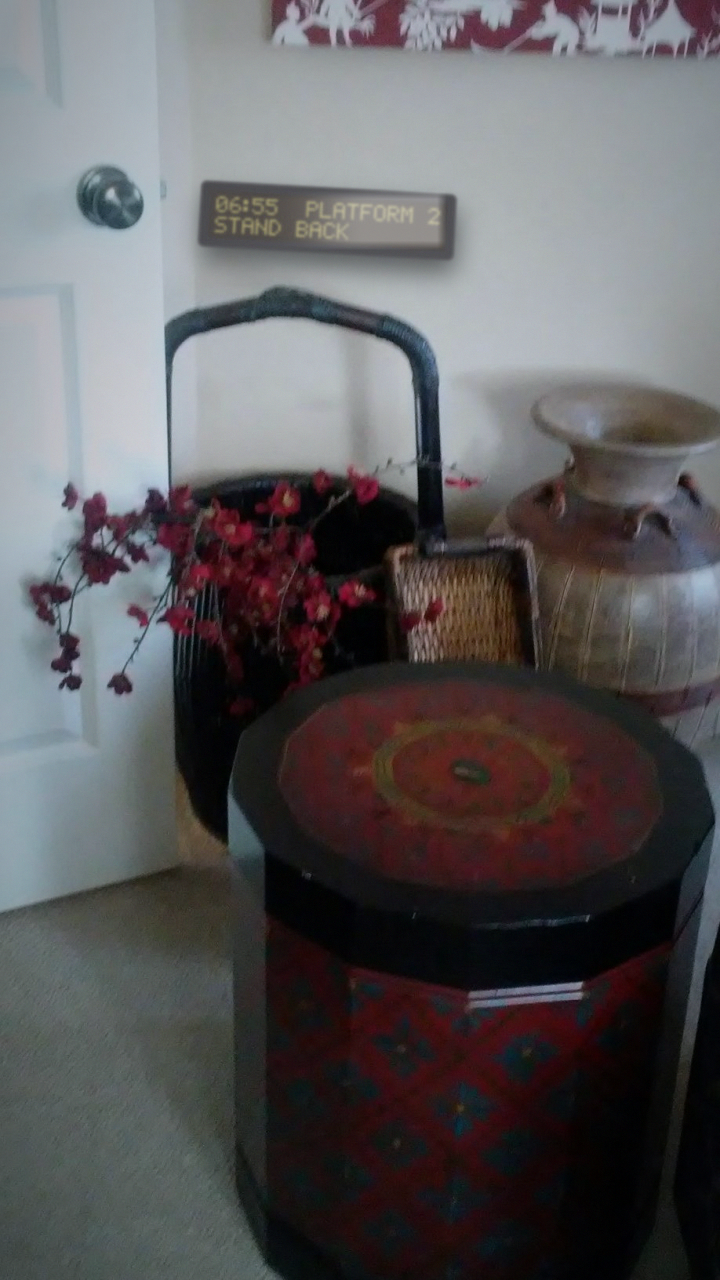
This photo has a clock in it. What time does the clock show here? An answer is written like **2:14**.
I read **6:55**
